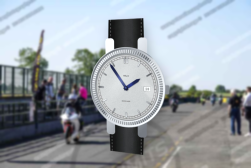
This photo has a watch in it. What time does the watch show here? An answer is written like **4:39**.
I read **1:54**
